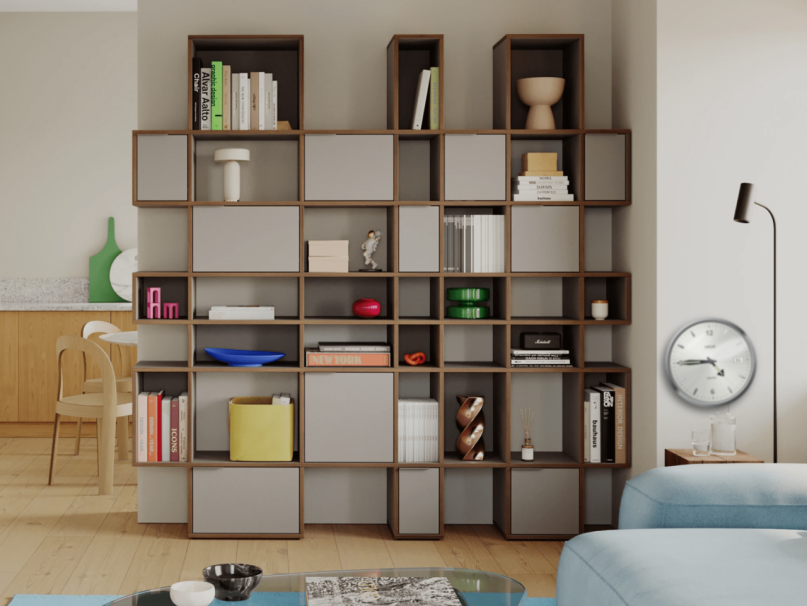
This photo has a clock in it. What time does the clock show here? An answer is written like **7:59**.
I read **4:45**
